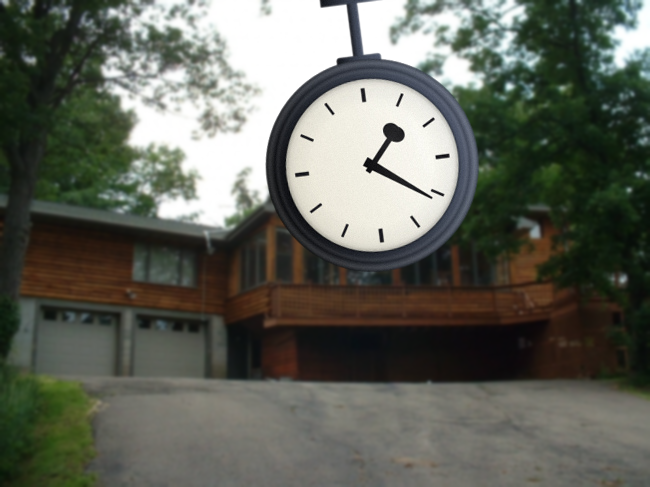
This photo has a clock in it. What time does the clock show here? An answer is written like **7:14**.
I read **1:21**
